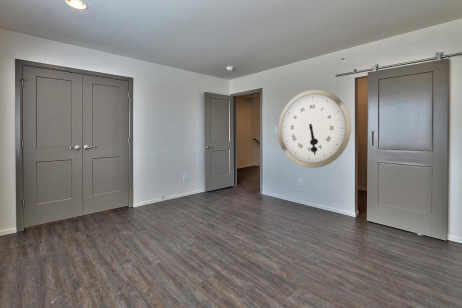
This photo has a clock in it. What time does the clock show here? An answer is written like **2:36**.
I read **5:28**
